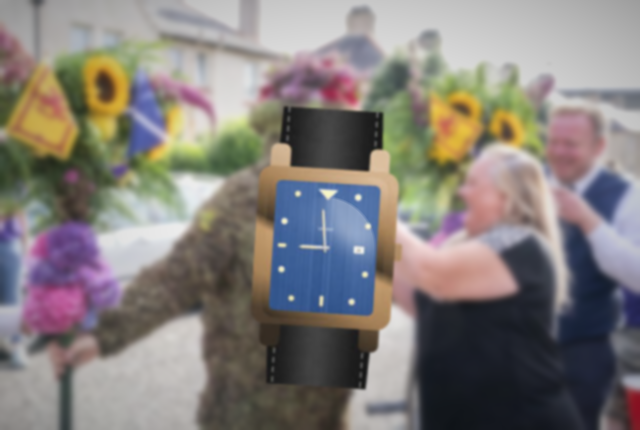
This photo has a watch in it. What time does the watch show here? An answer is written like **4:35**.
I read **8:59**
